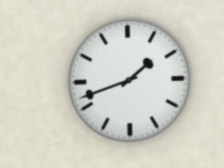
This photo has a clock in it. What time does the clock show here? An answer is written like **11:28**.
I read **1:42**
